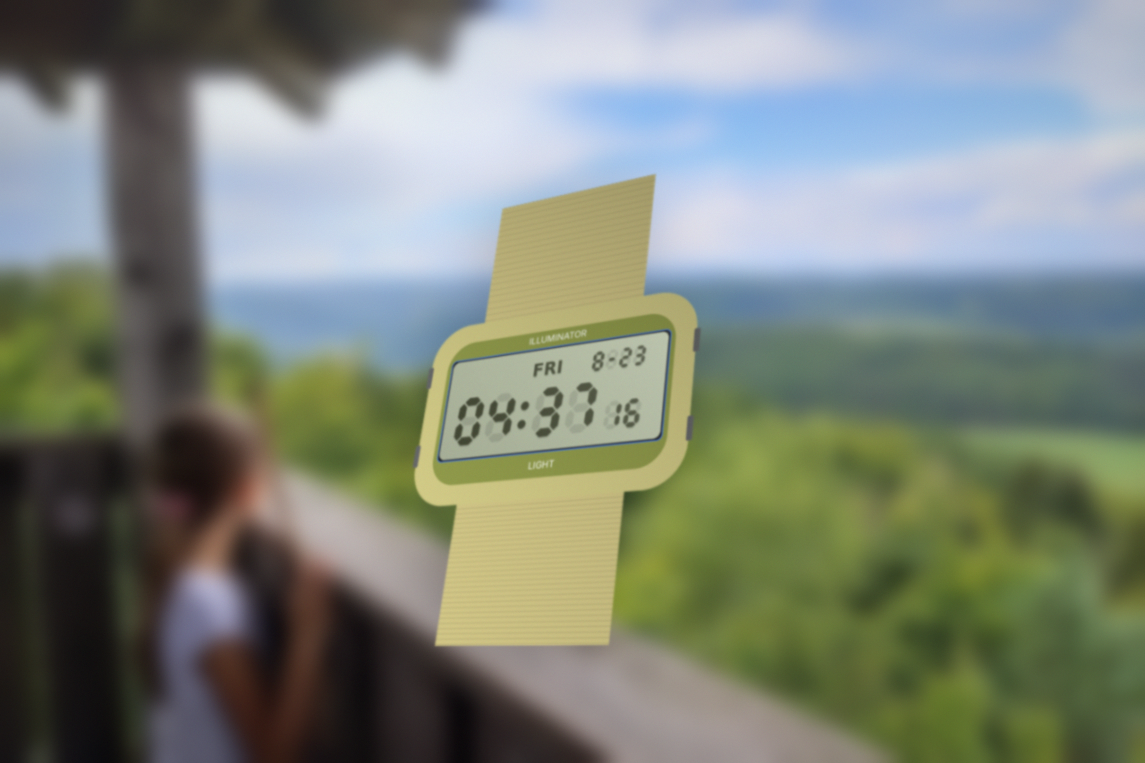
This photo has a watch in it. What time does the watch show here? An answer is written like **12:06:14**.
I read **4:37:16**
